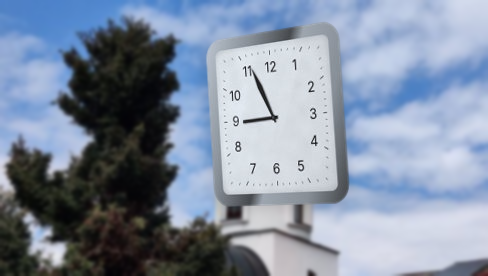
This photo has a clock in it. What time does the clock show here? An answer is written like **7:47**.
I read **8:56**
